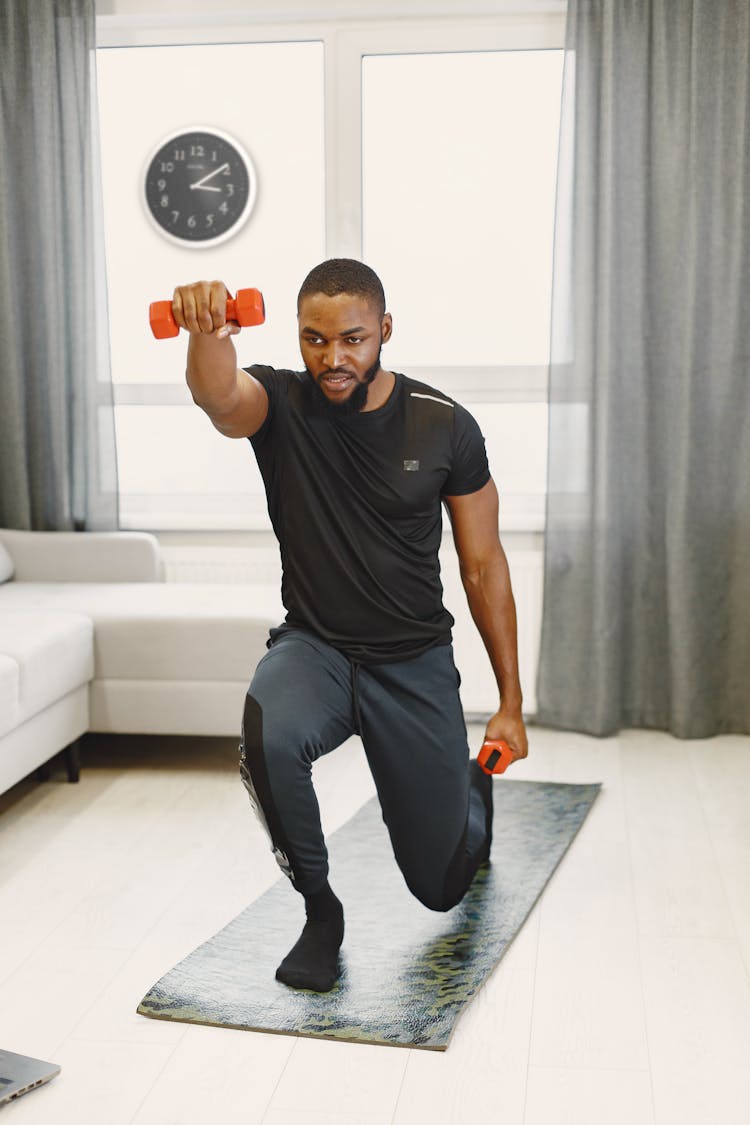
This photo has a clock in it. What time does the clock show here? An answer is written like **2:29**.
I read **3:09**
